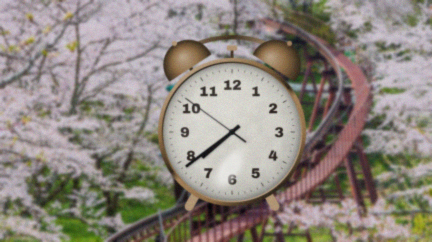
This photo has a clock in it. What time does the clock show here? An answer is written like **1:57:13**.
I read **7:38:51**
